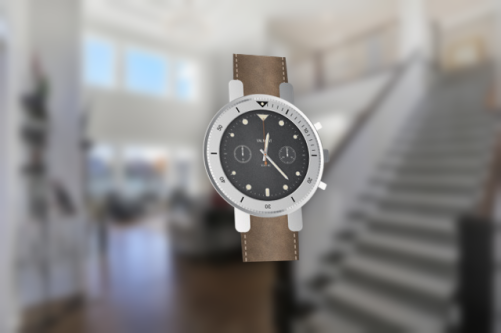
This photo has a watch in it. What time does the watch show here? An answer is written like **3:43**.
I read **12:23**
